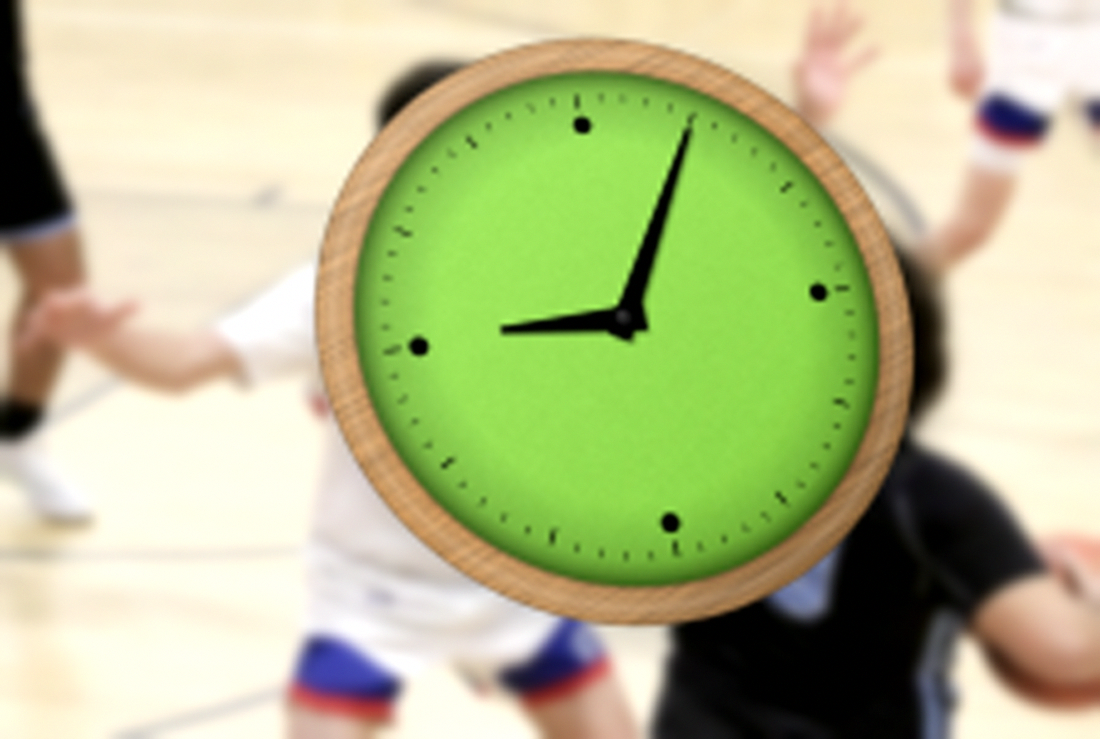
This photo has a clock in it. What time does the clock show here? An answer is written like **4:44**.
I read **9:05**
